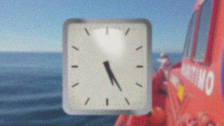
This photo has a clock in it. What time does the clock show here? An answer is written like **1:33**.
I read **5:25**
